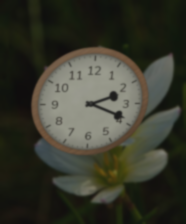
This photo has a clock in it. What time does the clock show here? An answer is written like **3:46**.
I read **2:19**
